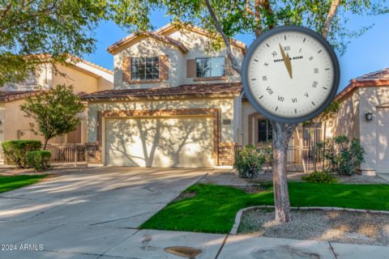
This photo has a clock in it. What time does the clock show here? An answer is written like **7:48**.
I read **11:58**
